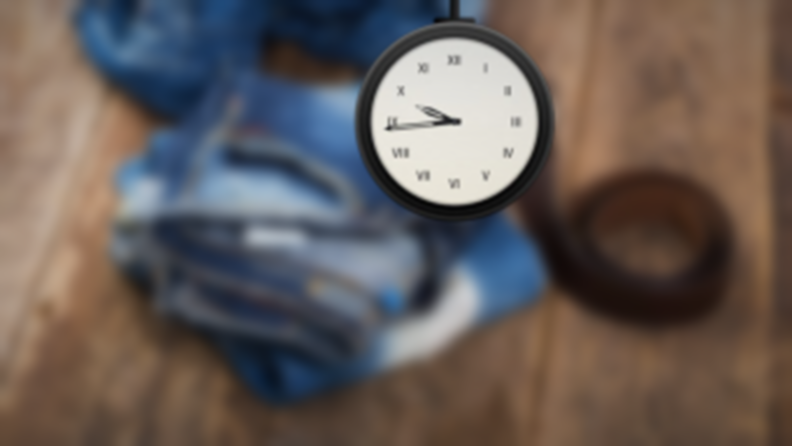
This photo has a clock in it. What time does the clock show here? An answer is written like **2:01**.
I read **9:44**
